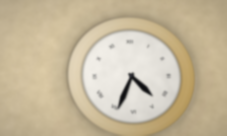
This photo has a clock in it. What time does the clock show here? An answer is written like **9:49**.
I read **4:34**
